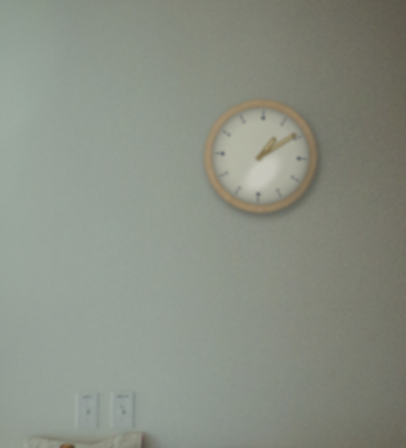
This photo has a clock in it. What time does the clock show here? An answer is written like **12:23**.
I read **1:09**
